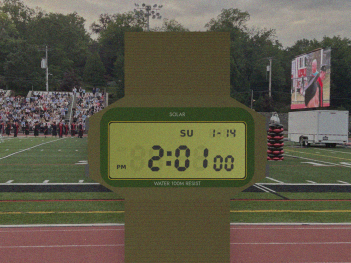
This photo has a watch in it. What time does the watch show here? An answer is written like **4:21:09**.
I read **2:01:00**
